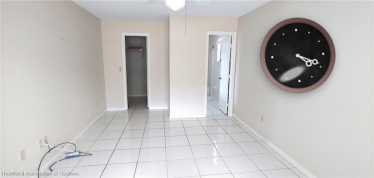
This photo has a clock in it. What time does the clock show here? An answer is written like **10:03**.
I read **4:19**
